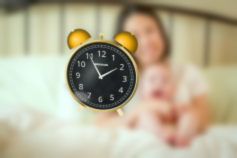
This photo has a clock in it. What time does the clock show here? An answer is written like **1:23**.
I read **1:55**
